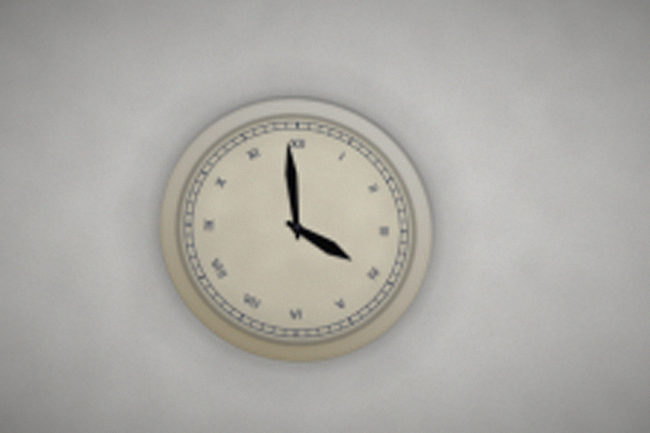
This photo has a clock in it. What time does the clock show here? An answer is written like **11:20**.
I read **3:59**
